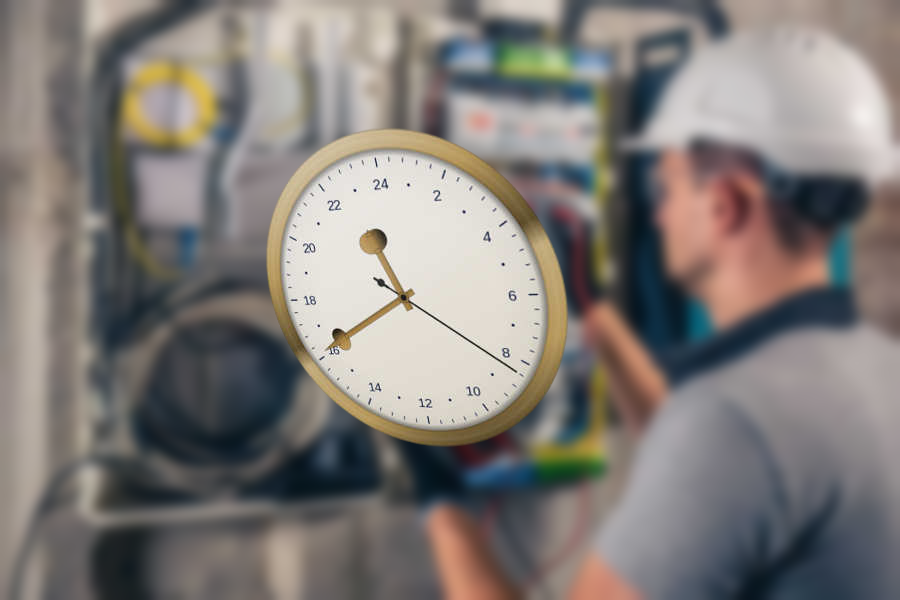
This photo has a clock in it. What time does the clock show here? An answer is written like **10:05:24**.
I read **22:40:21**
